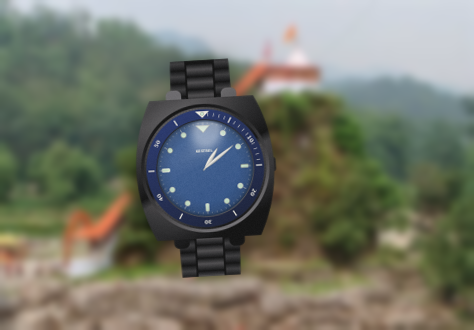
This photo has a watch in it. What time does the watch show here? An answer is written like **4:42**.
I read **1:09**
